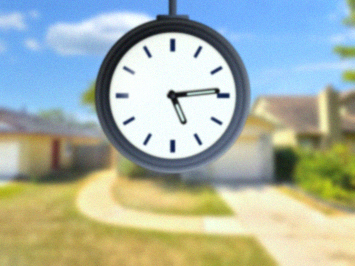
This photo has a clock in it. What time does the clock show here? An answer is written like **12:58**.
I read **5:14**
